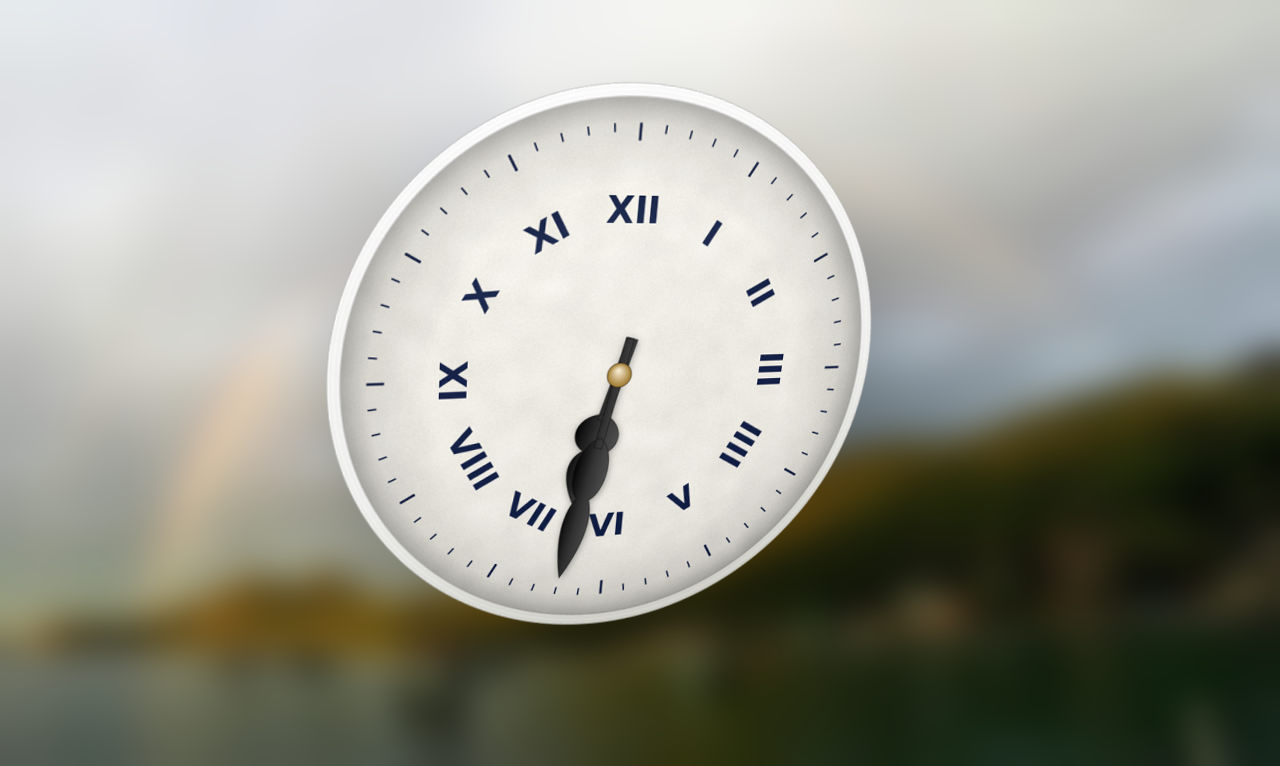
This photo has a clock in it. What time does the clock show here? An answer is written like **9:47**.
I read **6:32**
